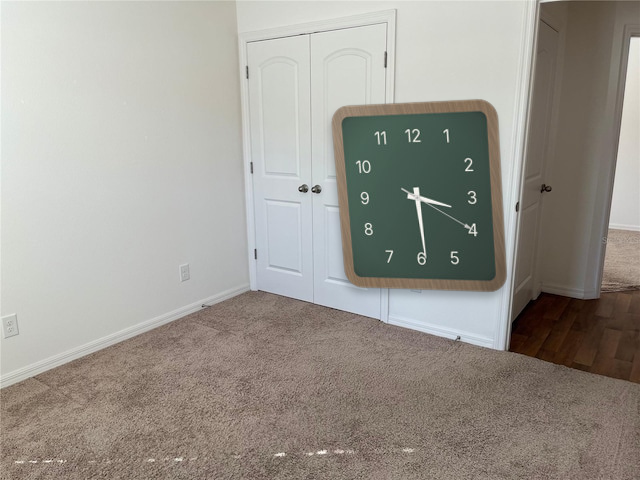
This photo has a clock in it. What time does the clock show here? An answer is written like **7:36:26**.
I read **3:29:20**
